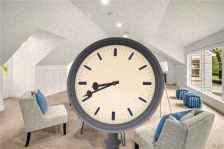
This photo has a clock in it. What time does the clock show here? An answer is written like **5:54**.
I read **8:41**
